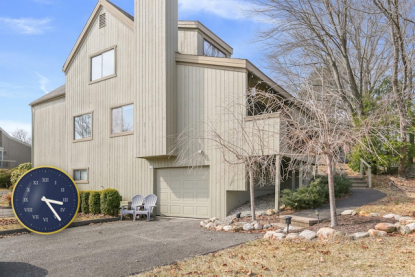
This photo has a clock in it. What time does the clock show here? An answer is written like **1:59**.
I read **3:24**
